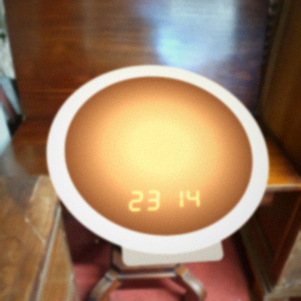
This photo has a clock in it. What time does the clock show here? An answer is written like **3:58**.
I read **23:14**
